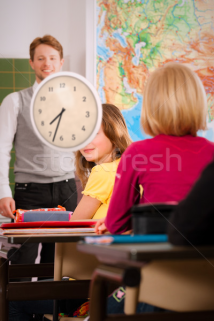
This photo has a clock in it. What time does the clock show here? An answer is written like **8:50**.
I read **7:33**
